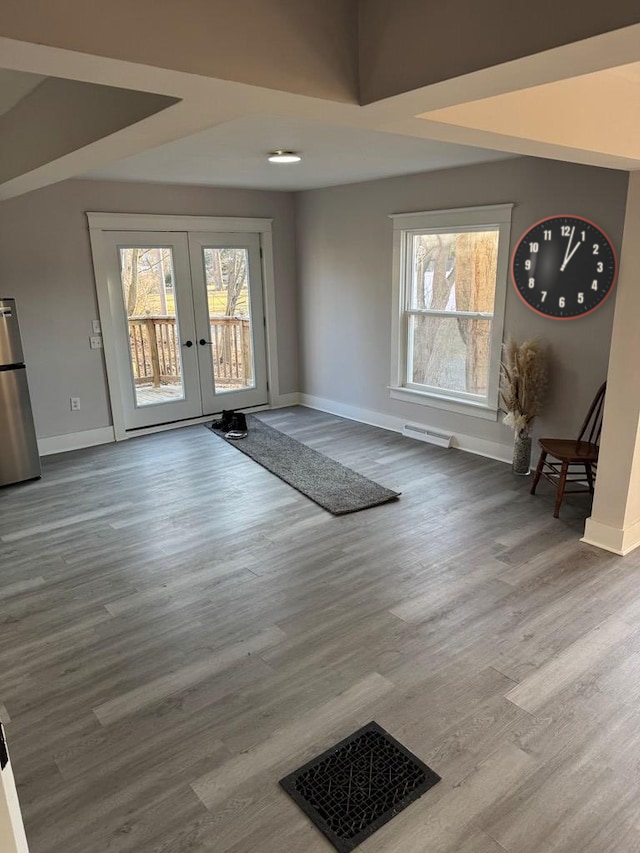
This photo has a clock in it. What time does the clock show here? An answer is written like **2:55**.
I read **1:02**
